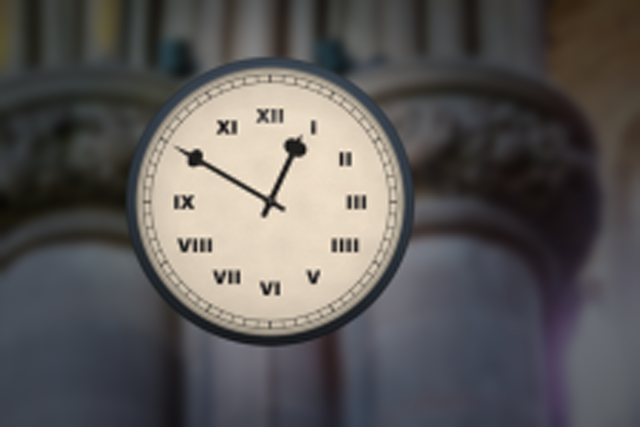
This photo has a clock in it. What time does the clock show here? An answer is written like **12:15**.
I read **12:50**
